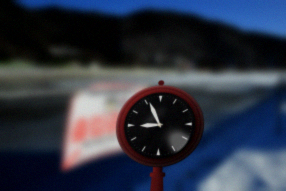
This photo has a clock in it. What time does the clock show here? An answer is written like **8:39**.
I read **8:56**
